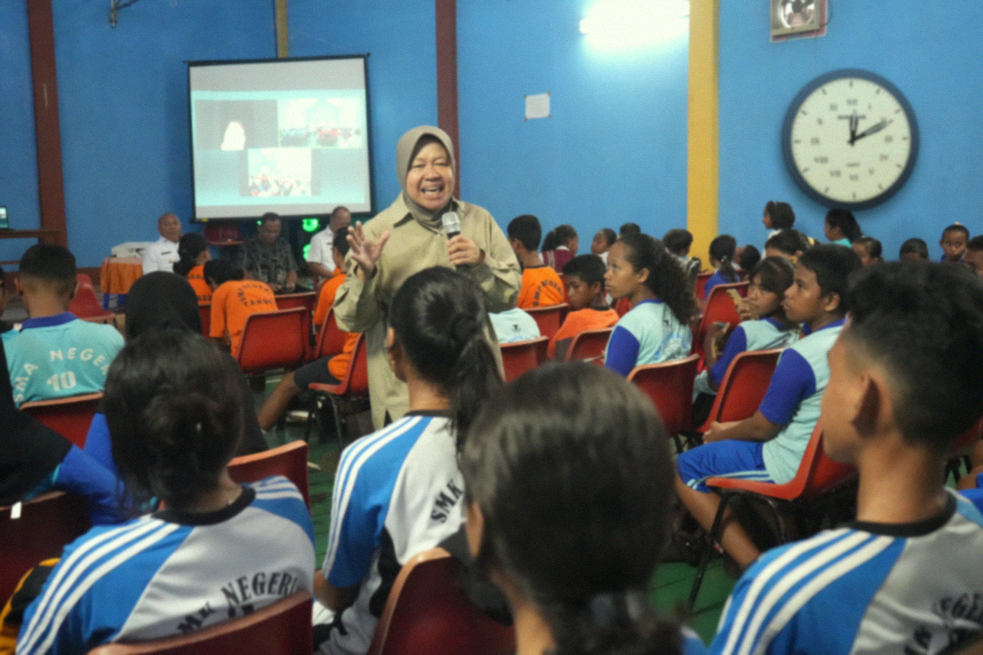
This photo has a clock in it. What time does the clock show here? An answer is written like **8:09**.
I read **12:11**
